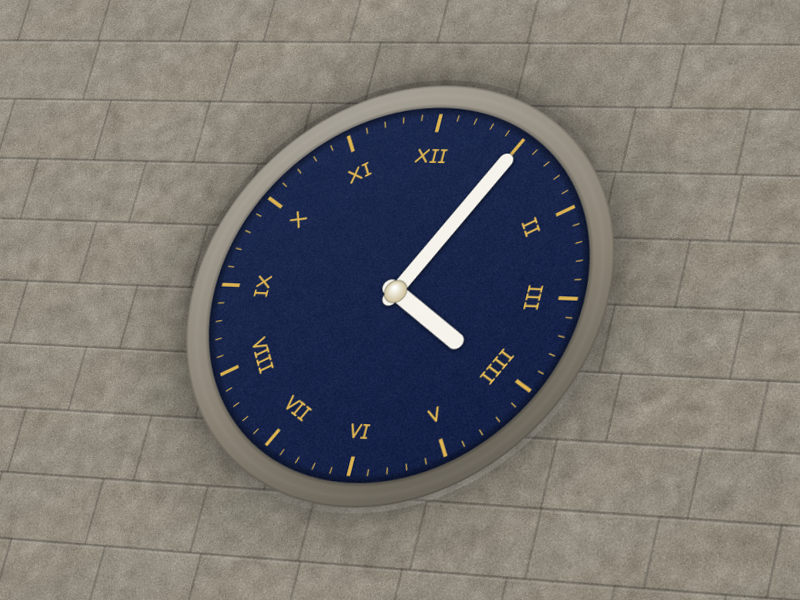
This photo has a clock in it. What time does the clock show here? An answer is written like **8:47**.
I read **4:05**
